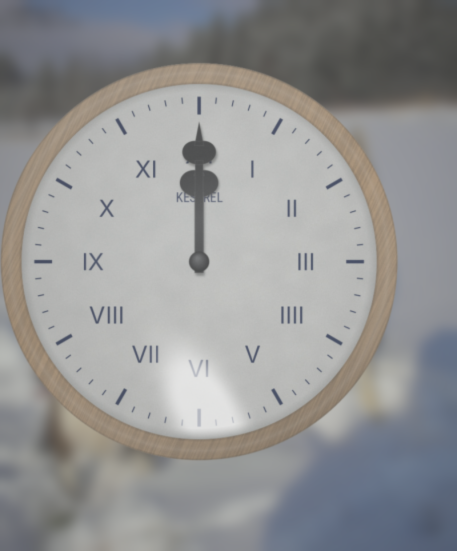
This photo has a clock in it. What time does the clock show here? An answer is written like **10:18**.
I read **12:00**
